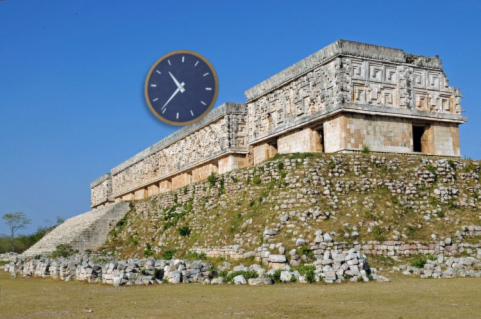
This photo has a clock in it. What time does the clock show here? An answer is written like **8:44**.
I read **10:36**
